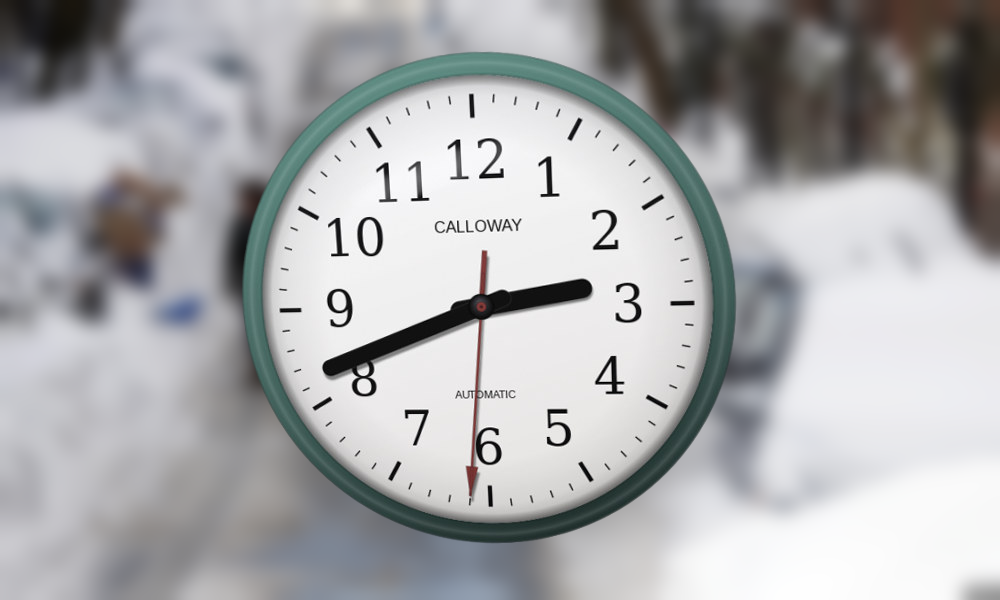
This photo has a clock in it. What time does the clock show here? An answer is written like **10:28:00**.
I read **2:41:31**
